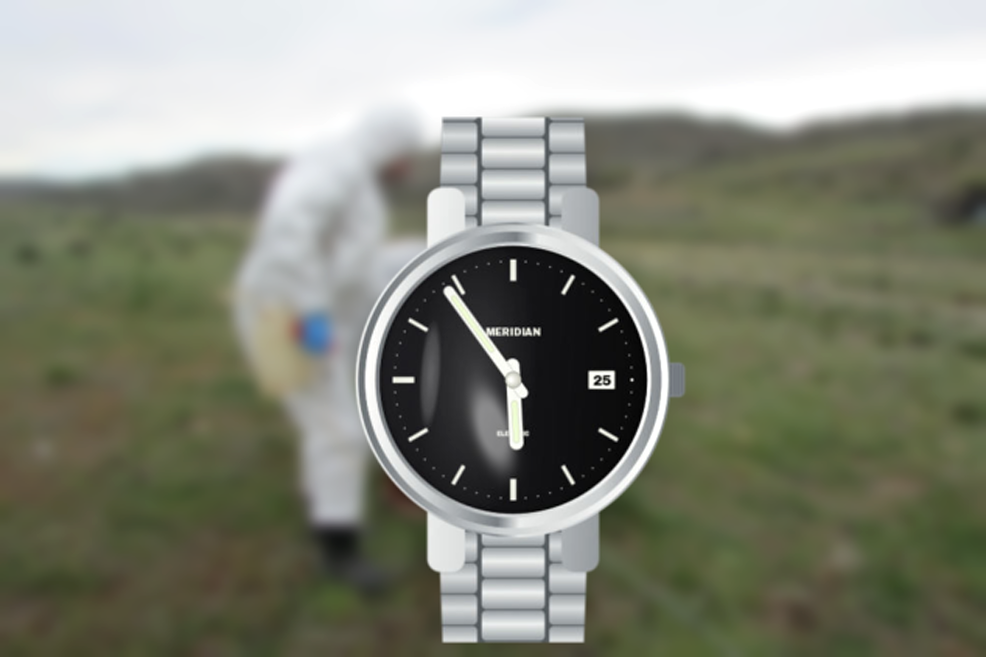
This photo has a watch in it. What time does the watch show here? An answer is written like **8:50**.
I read **5:54**
